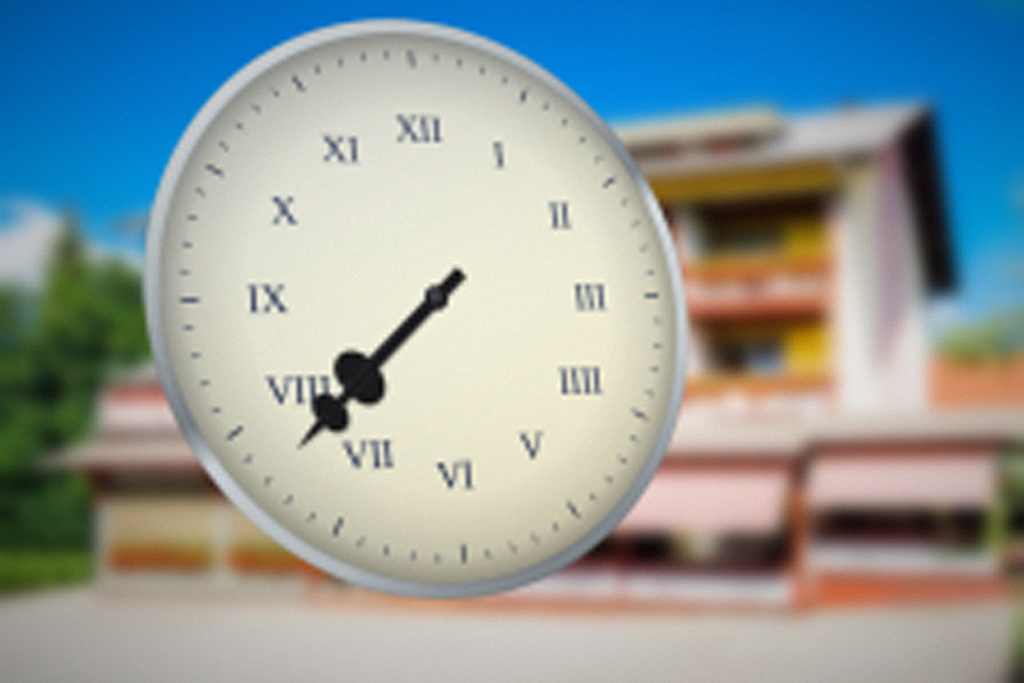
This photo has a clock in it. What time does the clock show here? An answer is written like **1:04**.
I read **7:38**
